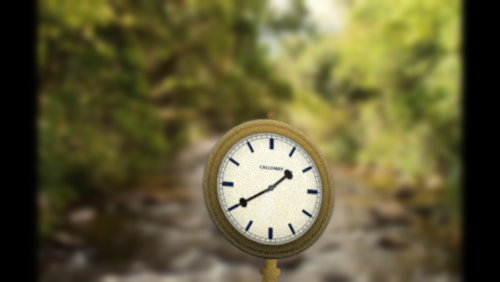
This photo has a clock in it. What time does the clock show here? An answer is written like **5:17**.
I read **1:40**
